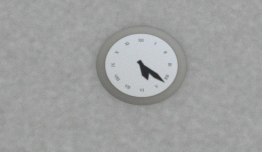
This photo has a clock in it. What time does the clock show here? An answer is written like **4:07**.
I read **5:22**
